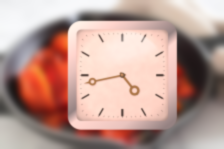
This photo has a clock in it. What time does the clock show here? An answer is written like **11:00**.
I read **4:43**
